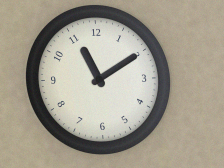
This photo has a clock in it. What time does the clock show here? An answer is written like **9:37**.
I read **11:10**
